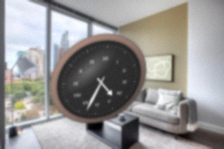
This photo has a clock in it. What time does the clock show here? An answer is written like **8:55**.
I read **4:33**
